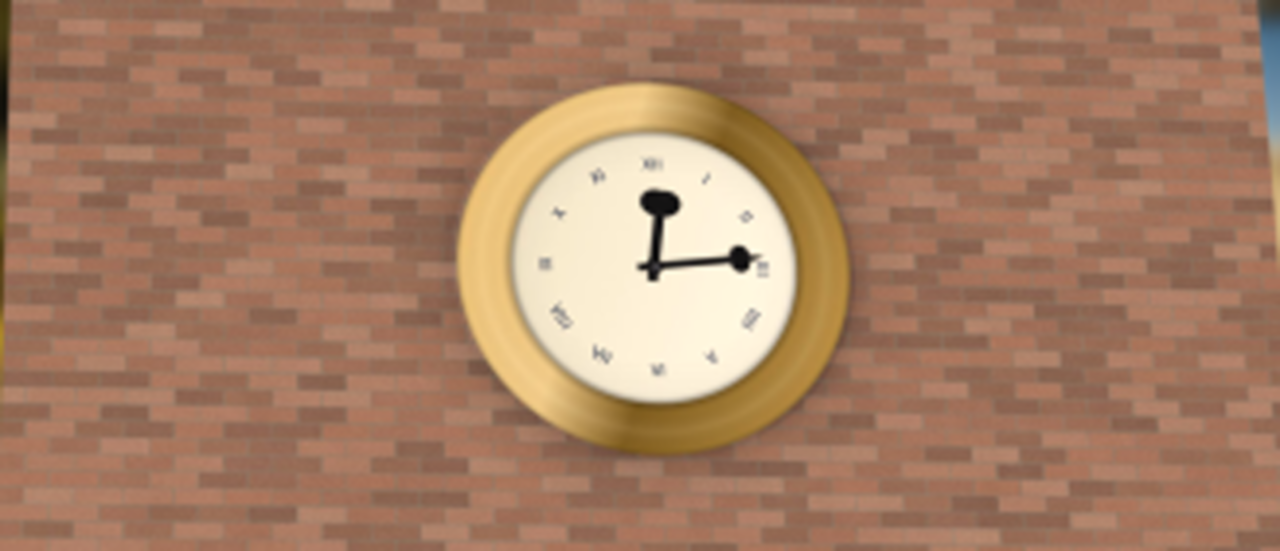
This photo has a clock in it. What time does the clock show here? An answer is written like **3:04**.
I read **12:14**
